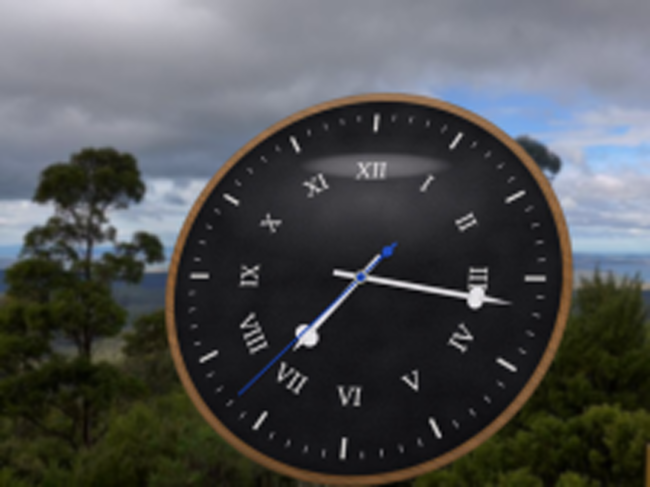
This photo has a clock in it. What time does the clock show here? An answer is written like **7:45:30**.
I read **7:16:37**
